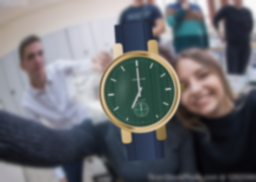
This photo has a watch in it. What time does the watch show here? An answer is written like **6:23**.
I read **7:00**
